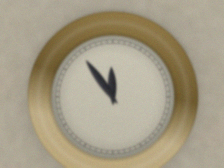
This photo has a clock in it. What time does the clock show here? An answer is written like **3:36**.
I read **11:54**
